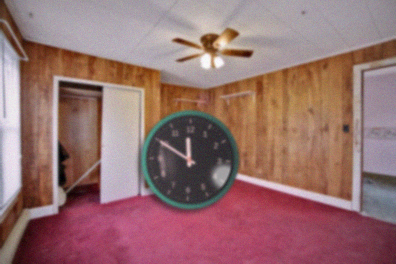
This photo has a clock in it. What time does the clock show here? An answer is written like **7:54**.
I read **11:50**
